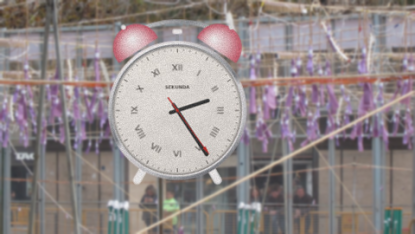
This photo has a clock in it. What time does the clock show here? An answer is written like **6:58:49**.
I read **2:24:24**
